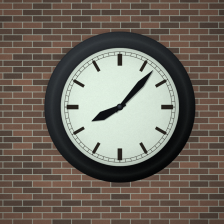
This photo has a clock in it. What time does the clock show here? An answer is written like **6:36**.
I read **8:07**
